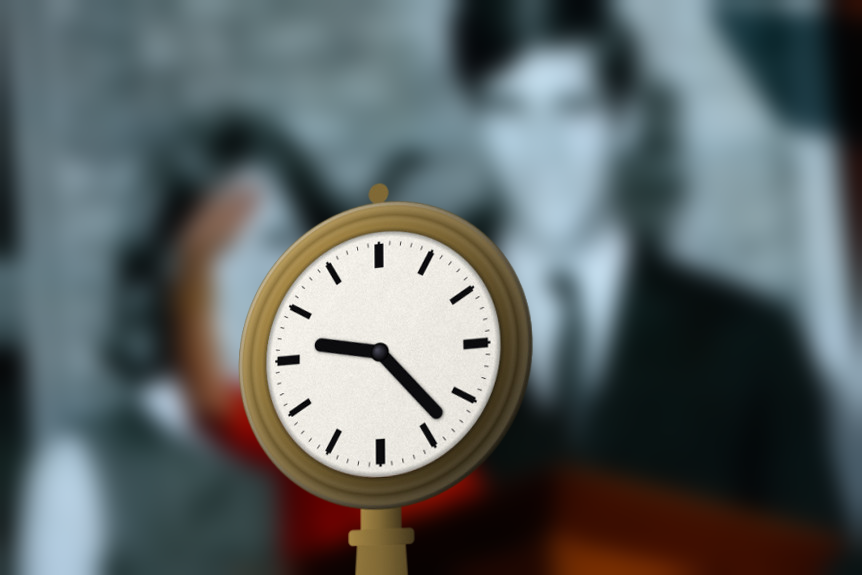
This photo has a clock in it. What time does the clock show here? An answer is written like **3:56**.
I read **9:23**
